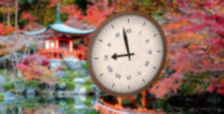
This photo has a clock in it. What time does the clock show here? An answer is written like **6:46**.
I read **8:58**
